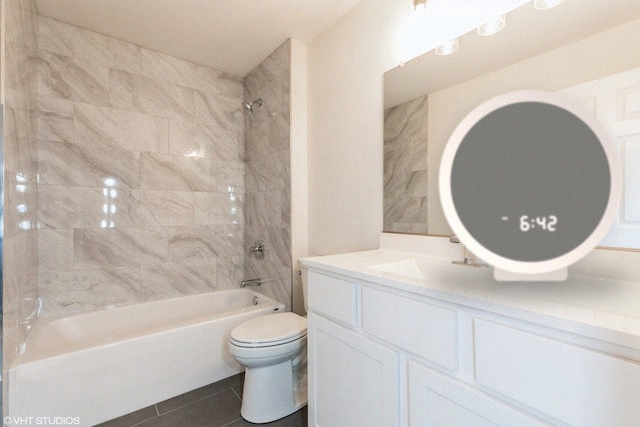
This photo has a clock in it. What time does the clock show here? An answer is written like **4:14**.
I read **6:42**
